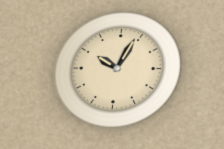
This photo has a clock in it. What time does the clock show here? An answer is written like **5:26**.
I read **10:04**
